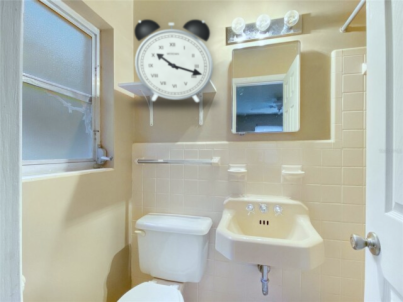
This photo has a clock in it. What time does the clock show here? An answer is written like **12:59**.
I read **10:18**
